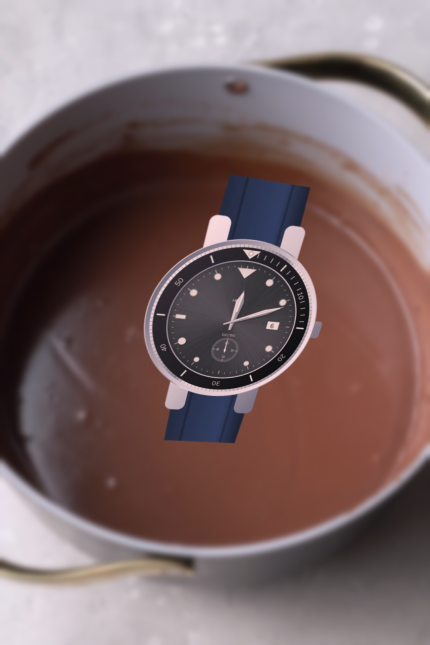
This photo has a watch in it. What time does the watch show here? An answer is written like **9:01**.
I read **12:11**
